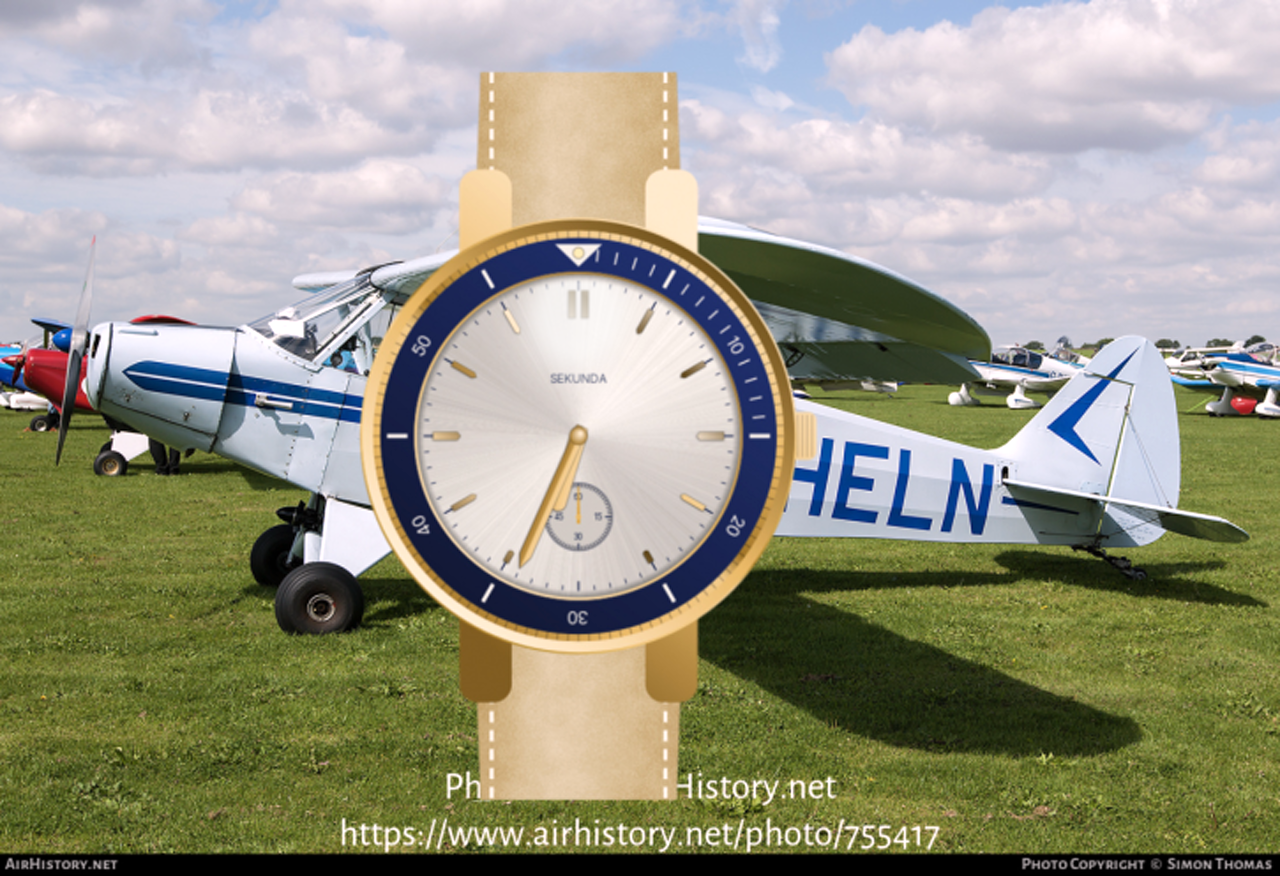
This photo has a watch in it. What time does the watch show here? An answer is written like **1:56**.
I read **6:34**
